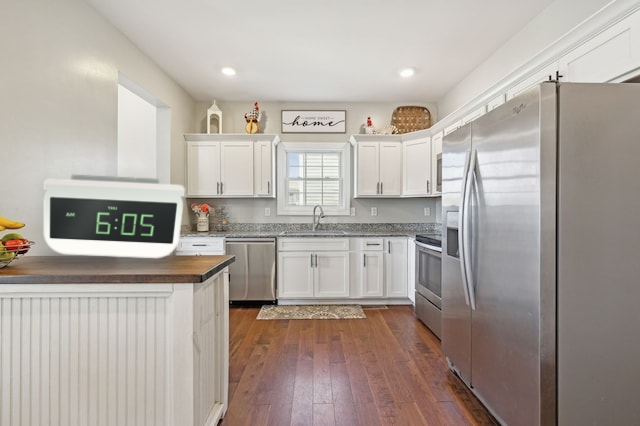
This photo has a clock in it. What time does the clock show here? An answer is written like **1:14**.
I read **6:05**
